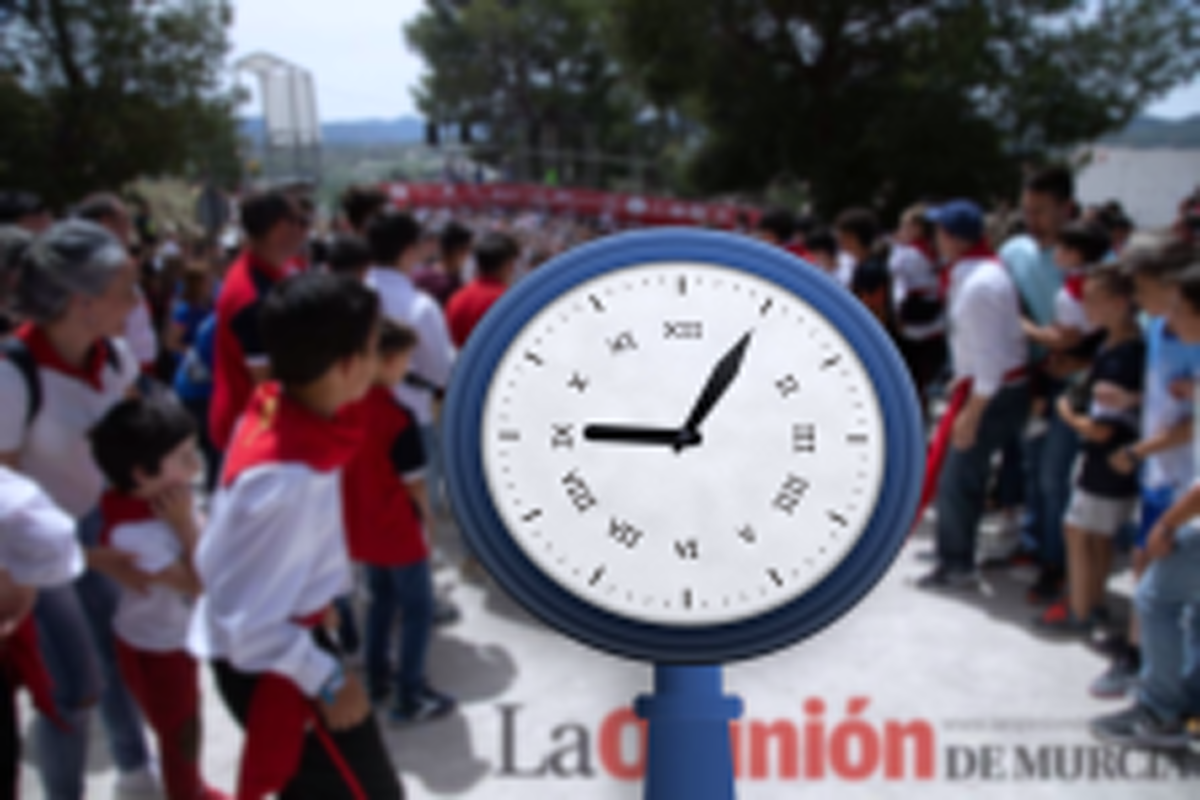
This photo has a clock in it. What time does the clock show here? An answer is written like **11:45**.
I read **9:05**
